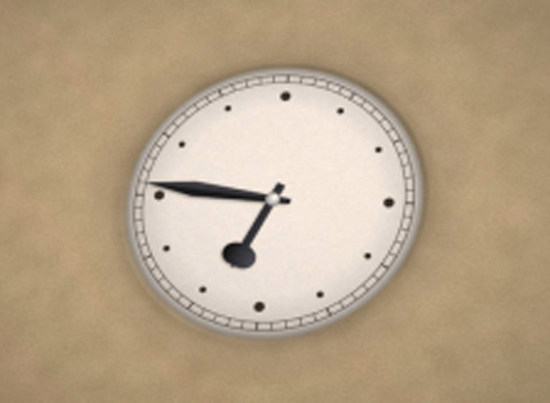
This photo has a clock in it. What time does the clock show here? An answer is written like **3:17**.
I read **6:46**
